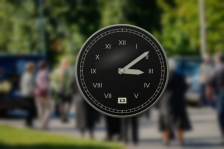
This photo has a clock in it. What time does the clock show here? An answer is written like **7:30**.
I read **3:09**
